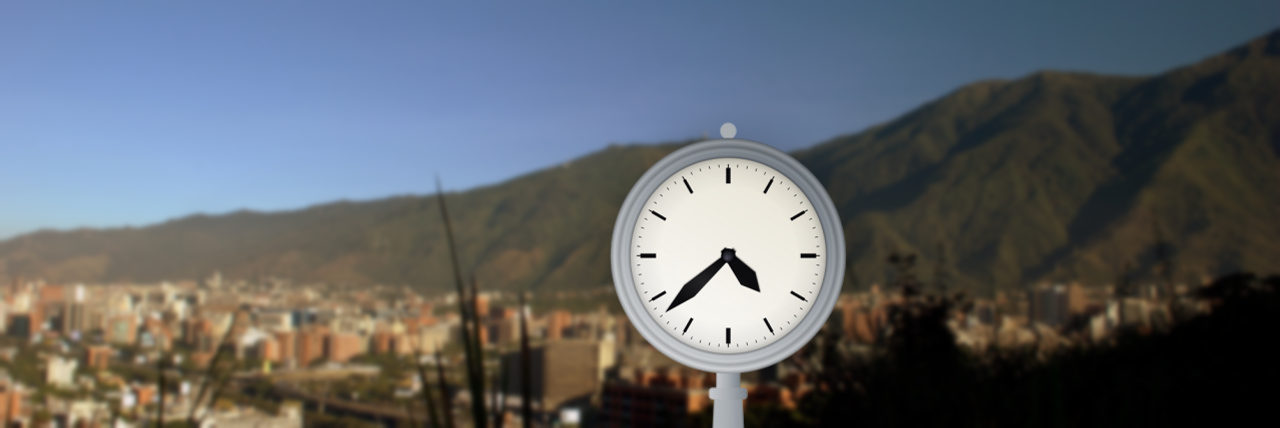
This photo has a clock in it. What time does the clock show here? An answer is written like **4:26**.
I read **4:38**
